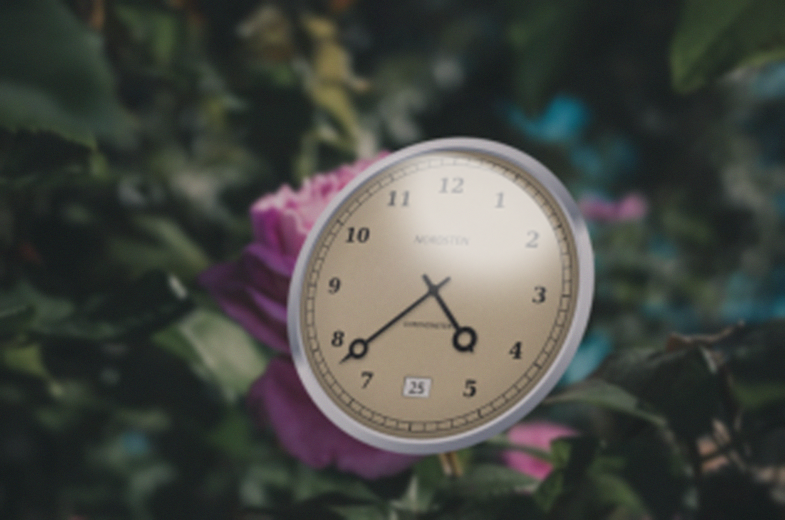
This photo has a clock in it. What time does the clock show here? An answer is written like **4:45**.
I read **4:38**
